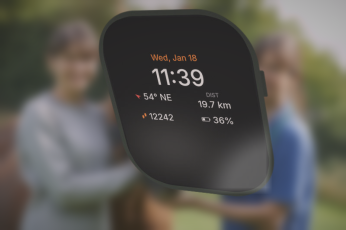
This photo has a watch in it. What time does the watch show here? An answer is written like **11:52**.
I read **11:39**
